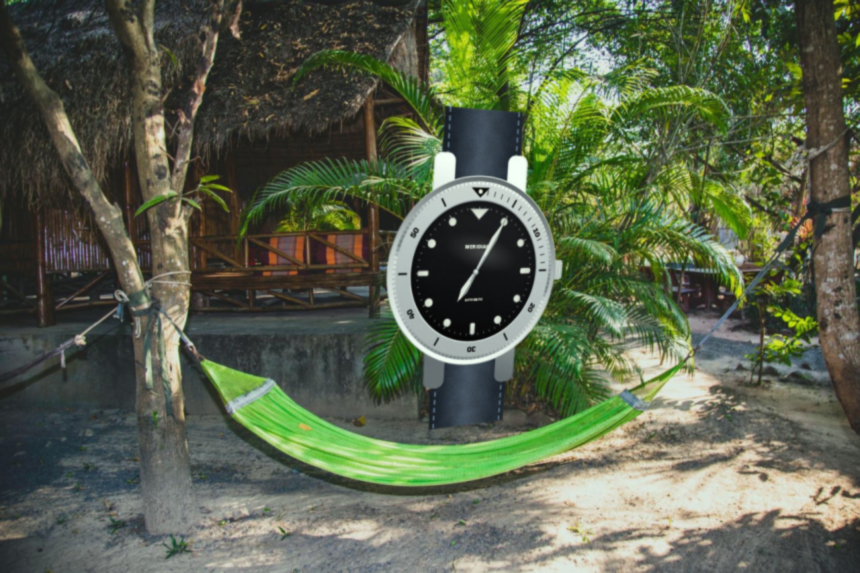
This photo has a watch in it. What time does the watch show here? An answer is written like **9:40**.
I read **7:05**
